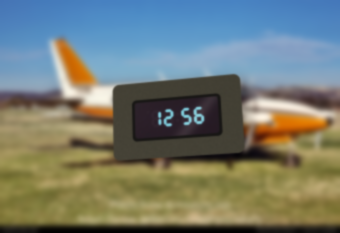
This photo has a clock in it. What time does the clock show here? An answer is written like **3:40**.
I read **12:56**
